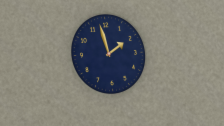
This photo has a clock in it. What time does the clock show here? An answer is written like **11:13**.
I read **1:58**
